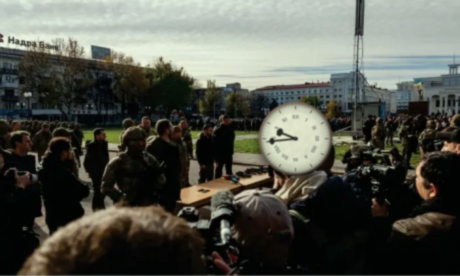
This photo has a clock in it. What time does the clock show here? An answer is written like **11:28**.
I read **9:44**
